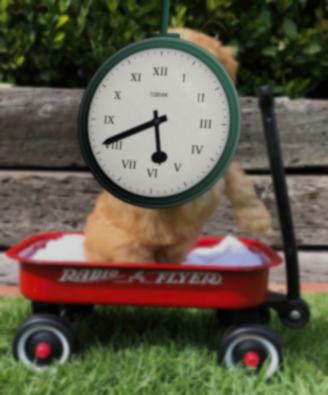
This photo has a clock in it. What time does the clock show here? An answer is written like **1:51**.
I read **5:41**
